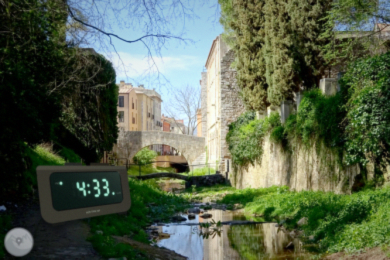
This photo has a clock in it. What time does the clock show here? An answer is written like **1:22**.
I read **4:33**
